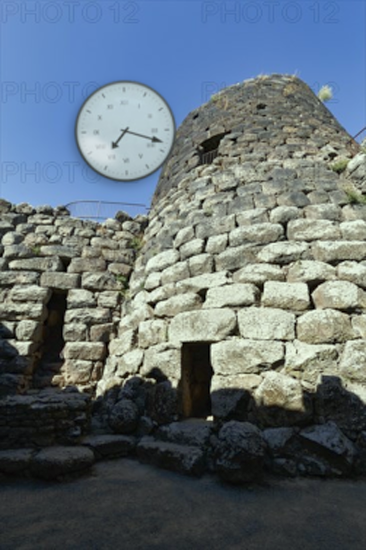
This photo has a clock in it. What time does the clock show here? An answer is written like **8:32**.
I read **7:18**
